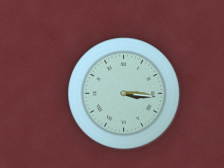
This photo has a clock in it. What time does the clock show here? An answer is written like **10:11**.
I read **3:16**
